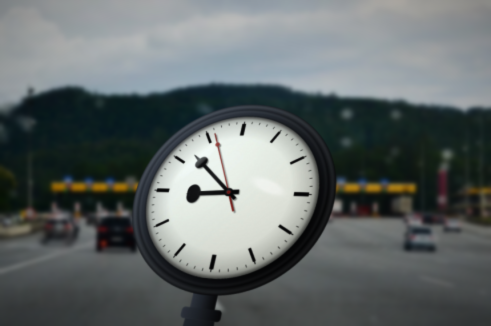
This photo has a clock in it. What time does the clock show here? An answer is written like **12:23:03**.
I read **8:51:56**
